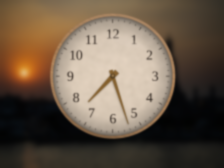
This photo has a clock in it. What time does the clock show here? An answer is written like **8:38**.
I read **7:27**
